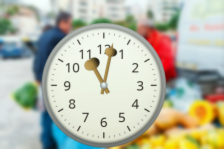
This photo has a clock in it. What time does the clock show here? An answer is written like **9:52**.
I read **11:02**
